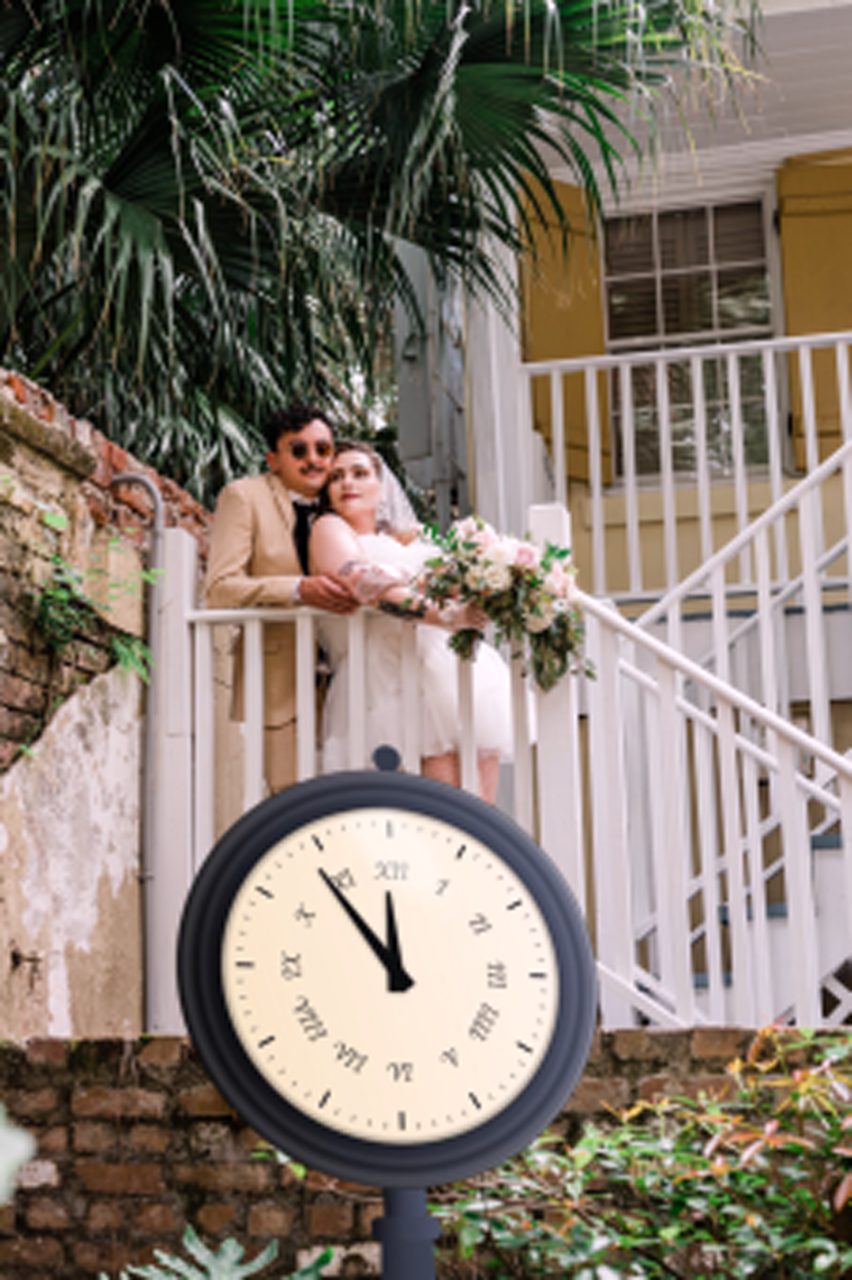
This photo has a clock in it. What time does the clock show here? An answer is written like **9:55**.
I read **11:54**
